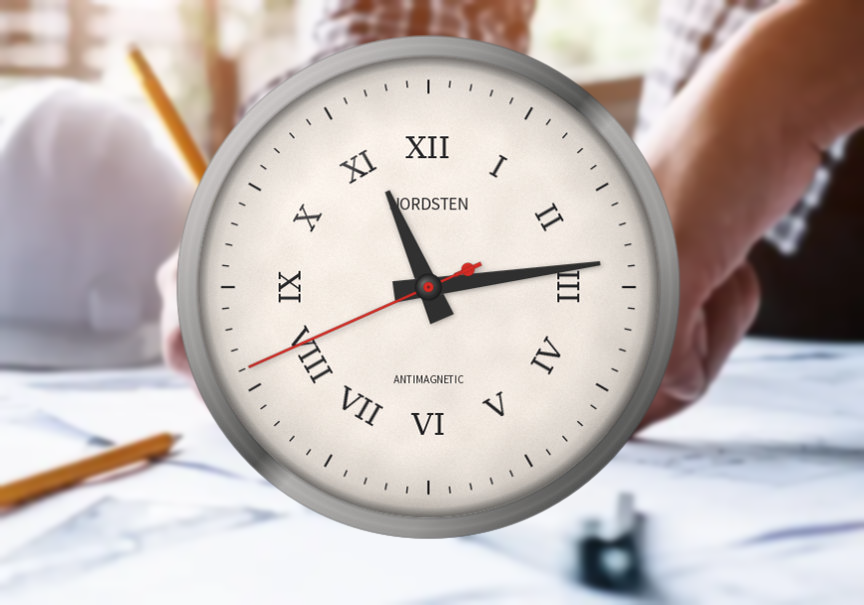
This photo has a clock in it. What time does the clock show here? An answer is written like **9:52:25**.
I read **11:13:41**
